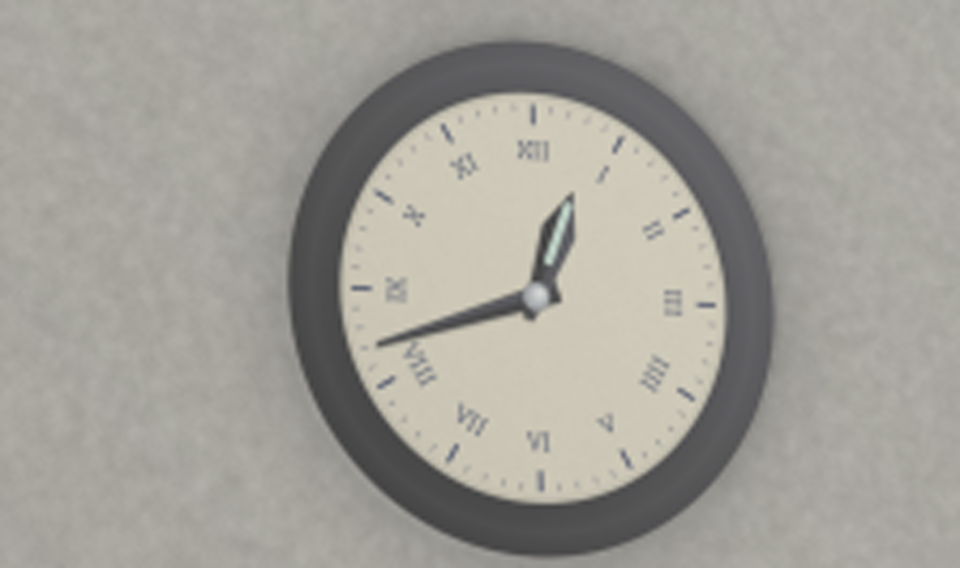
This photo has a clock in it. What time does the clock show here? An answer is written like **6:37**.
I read **12:42**
